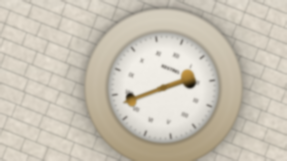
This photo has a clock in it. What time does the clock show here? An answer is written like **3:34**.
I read **1:38**
